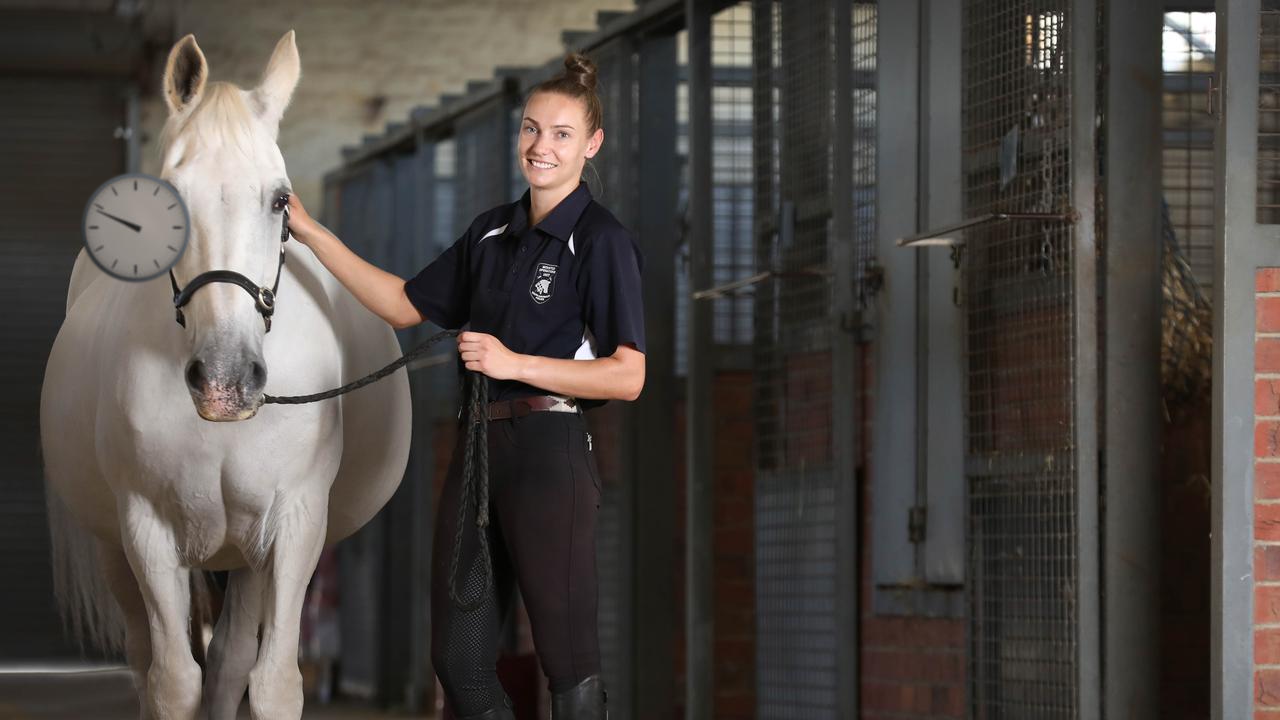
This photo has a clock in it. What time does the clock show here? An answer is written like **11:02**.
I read **9:49**
